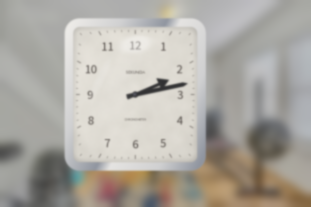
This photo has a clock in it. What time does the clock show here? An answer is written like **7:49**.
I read **2:13**
